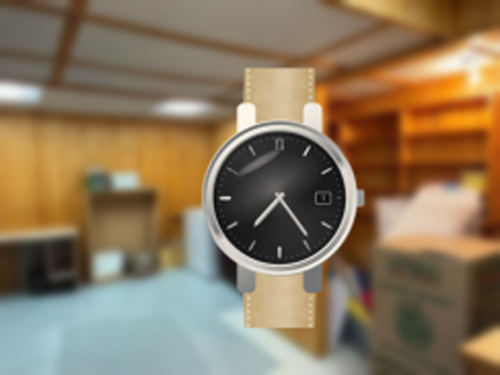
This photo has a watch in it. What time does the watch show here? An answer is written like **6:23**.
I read **7:24**
